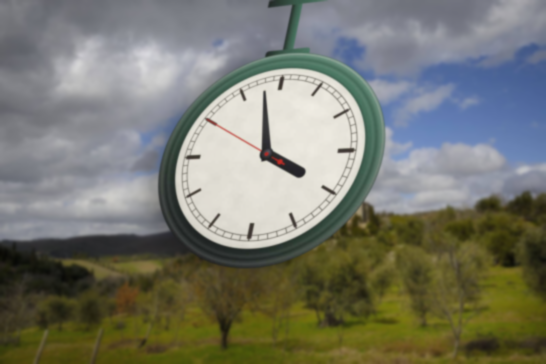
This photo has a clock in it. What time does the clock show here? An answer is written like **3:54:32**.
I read **3:57:50**
